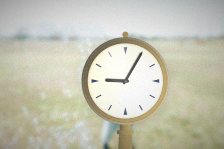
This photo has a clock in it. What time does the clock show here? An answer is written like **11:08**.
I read **9:05**
